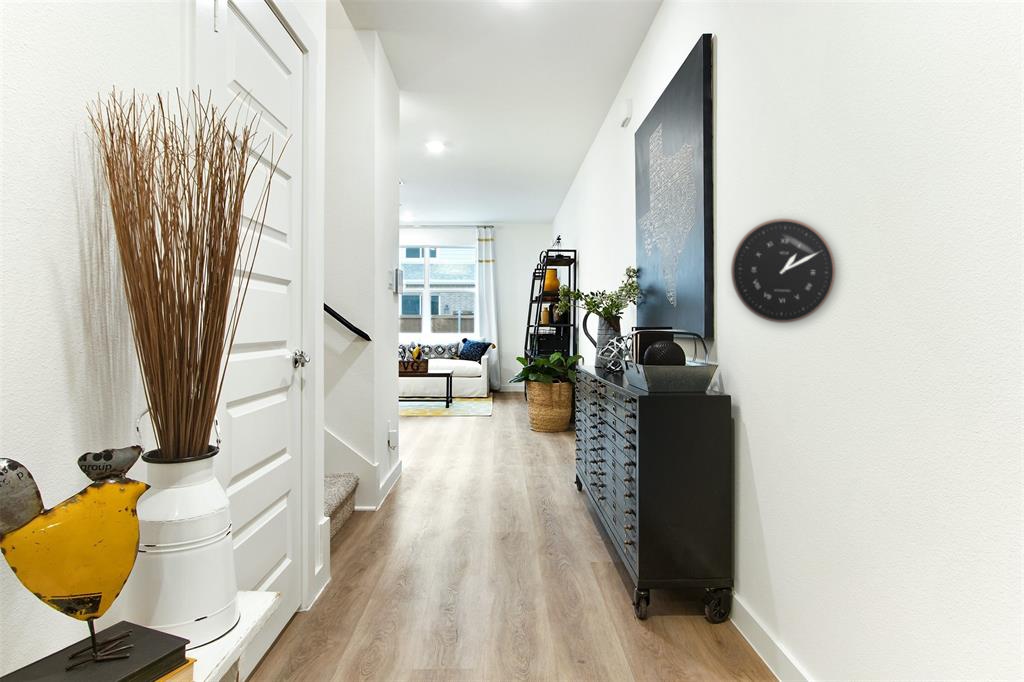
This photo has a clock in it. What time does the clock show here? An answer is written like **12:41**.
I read **1:10**
